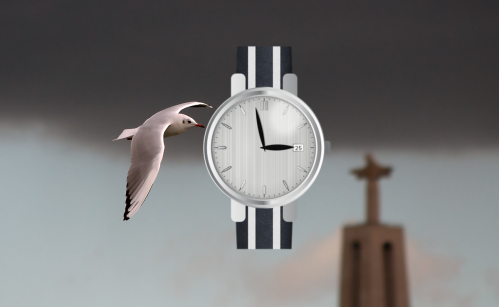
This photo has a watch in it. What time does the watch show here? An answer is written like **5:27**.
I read **2:58**
